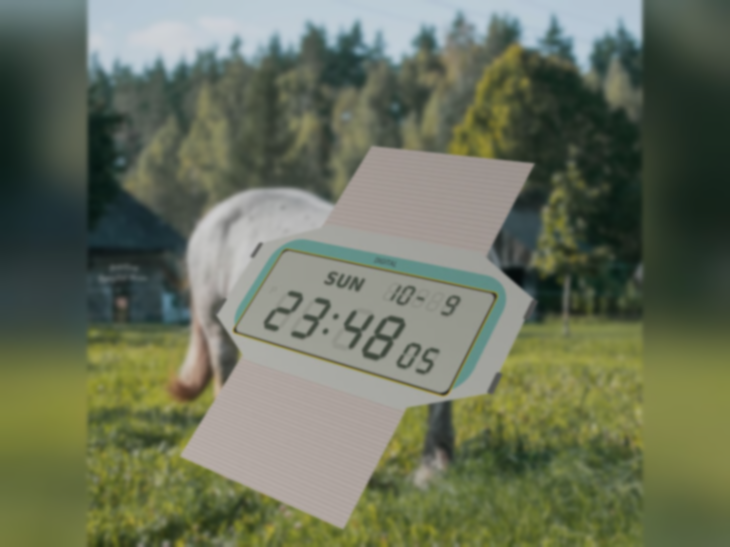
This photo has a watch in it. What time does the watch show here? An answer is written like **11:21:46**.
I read **23:48:05**
